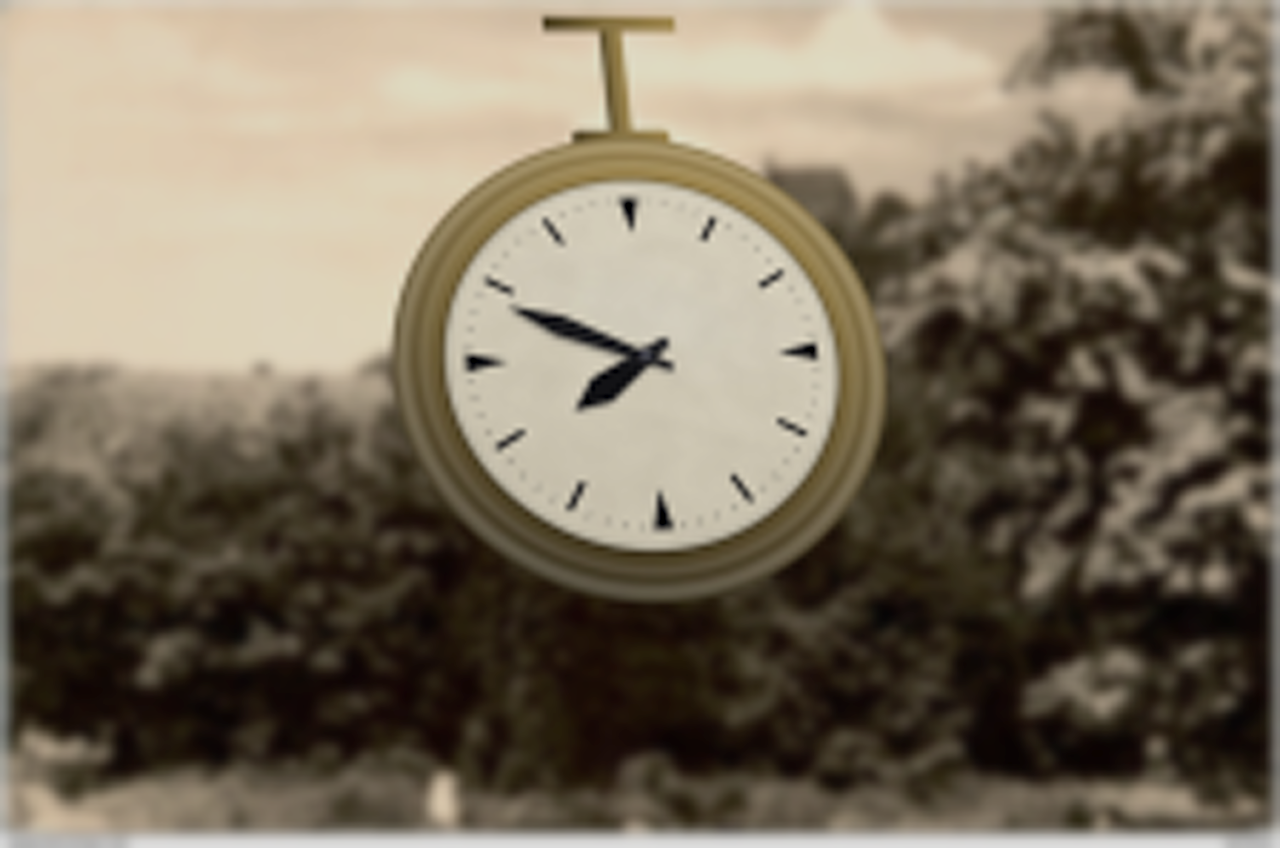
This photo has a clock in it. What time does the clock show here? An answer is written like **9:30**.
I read **7:49**
